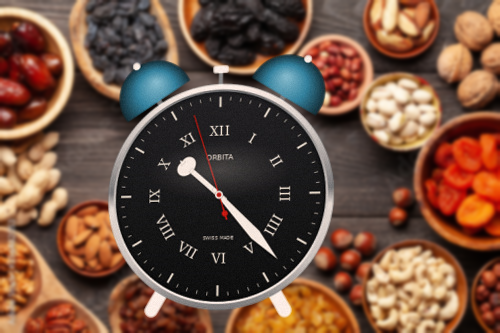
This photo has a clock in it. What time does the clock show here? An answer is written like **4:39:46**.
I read **10:22:57**
